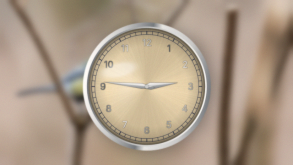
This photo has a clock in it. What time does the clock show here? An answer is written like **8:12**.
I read **2:46**
